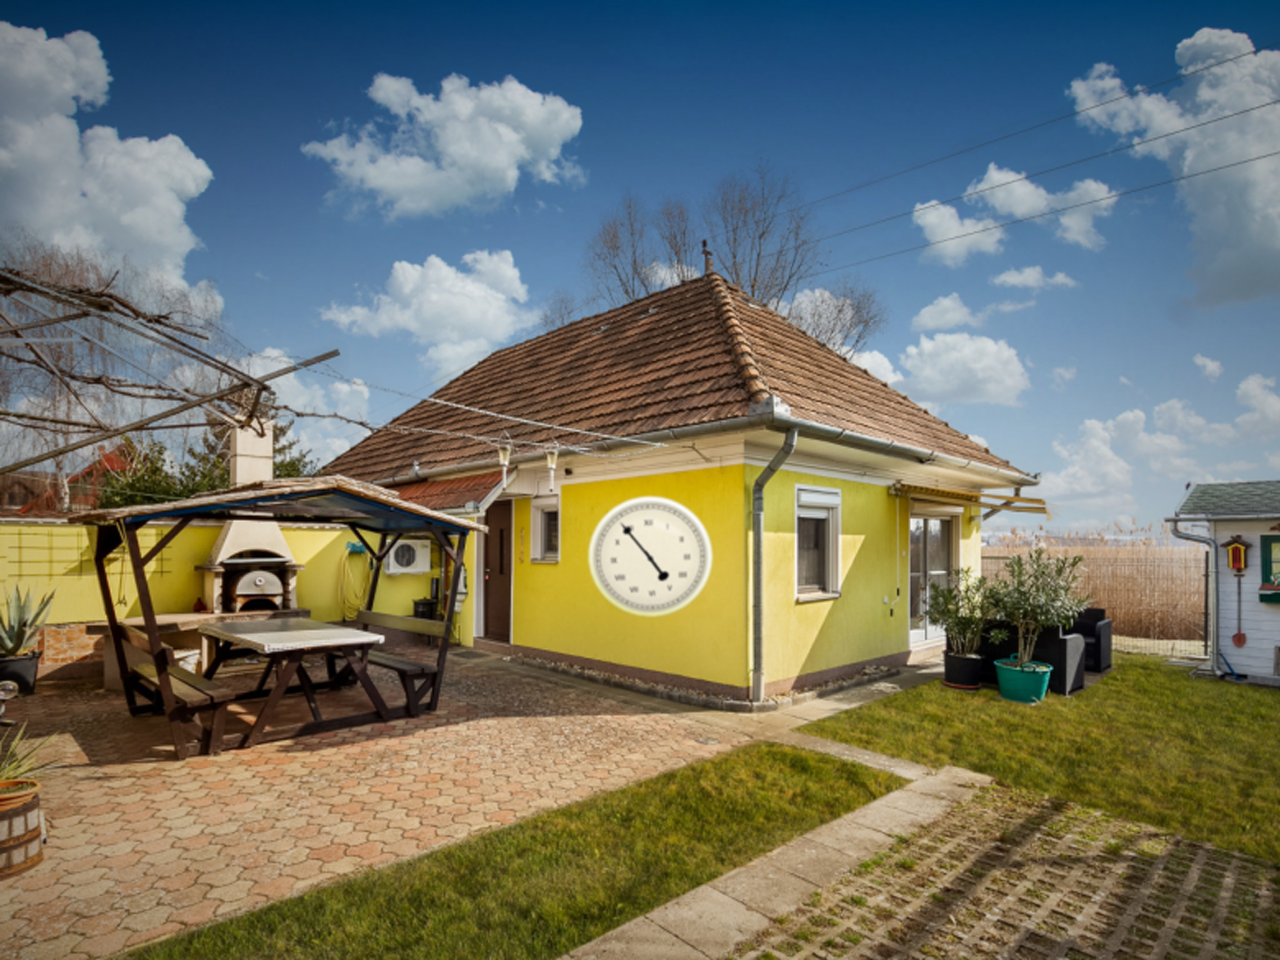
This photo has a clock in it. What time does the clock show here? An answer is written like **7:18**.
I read **4:54**
